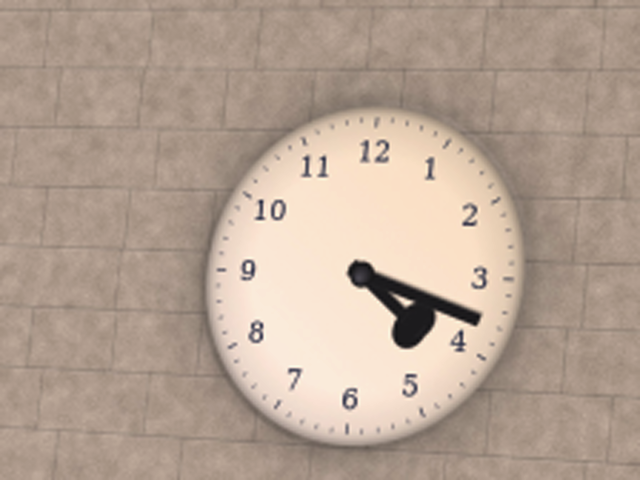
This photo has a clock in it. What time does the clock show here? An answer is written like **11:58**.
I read **4:18**
